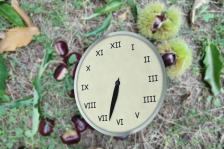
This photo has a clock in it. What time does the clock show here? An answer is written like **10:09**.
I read **6:33**
